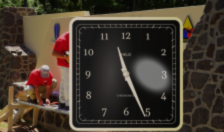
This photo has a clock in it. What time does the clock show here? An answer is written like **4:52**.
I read **11:26**
